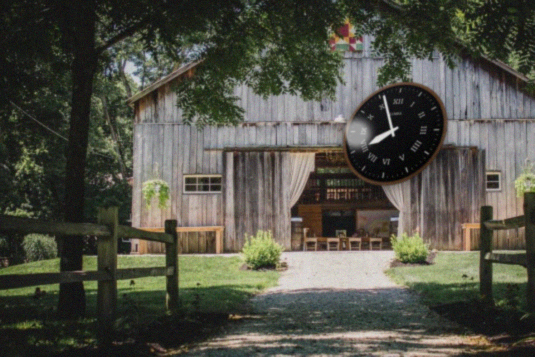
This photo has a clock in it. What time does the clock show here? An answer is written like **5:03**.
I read **7:56**
